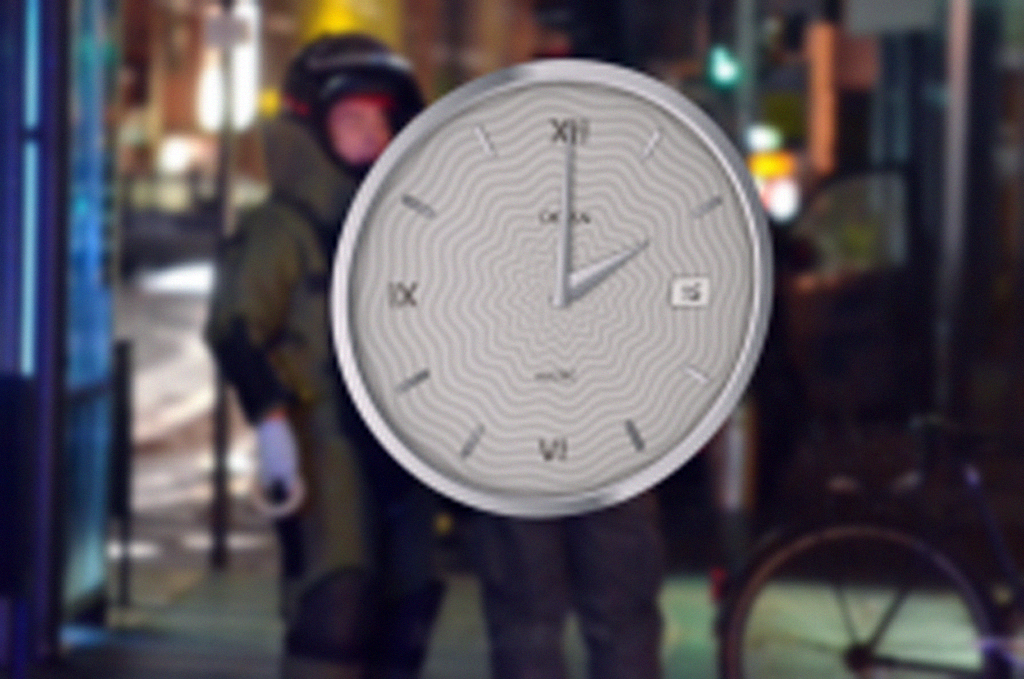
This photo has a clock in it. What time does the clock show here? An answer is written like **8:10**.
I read **2:00**
